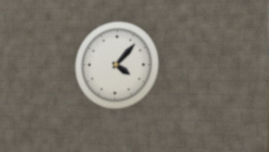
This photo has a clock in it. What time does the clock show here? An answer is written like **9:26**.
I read **4:07**
